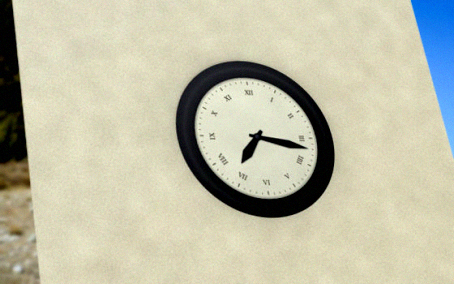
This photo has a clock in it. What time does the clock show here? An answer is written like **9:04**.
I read **7:17**
